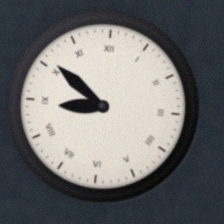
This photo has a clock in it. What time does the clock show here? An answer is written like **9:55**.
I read **8:51**
